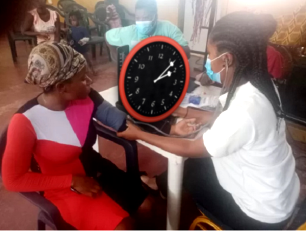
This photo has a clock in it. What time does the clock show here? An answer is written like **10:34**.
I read **2:07**
